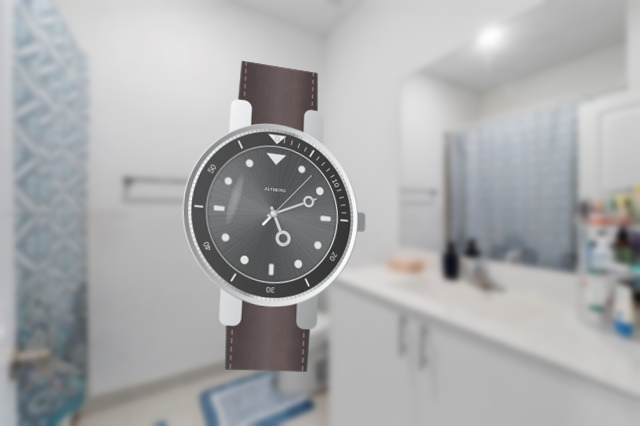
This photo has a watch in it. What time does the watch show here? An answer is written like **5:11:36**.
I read **5:11:07**
